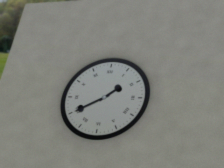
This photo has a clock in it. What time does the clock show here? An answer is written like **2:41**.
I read **1:40**
